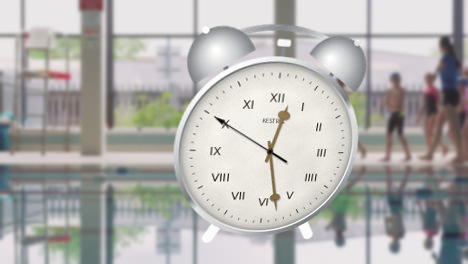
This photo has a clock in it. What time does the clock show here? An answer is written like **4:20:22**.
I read **12:27:50**
